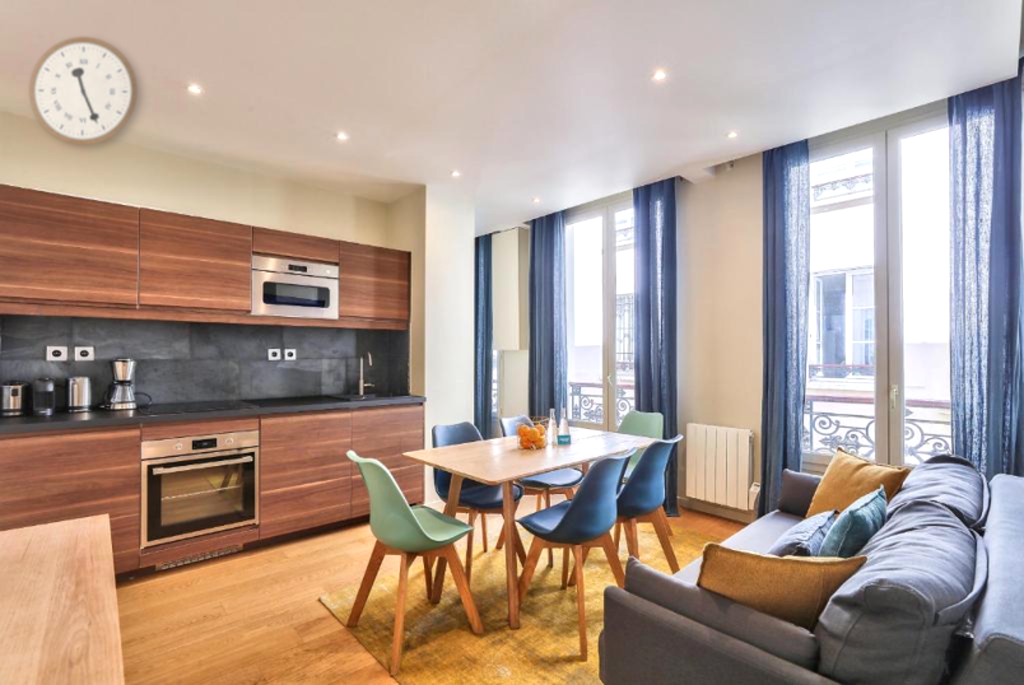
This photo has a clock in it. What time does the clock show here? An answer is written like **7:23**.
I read **11:26**
